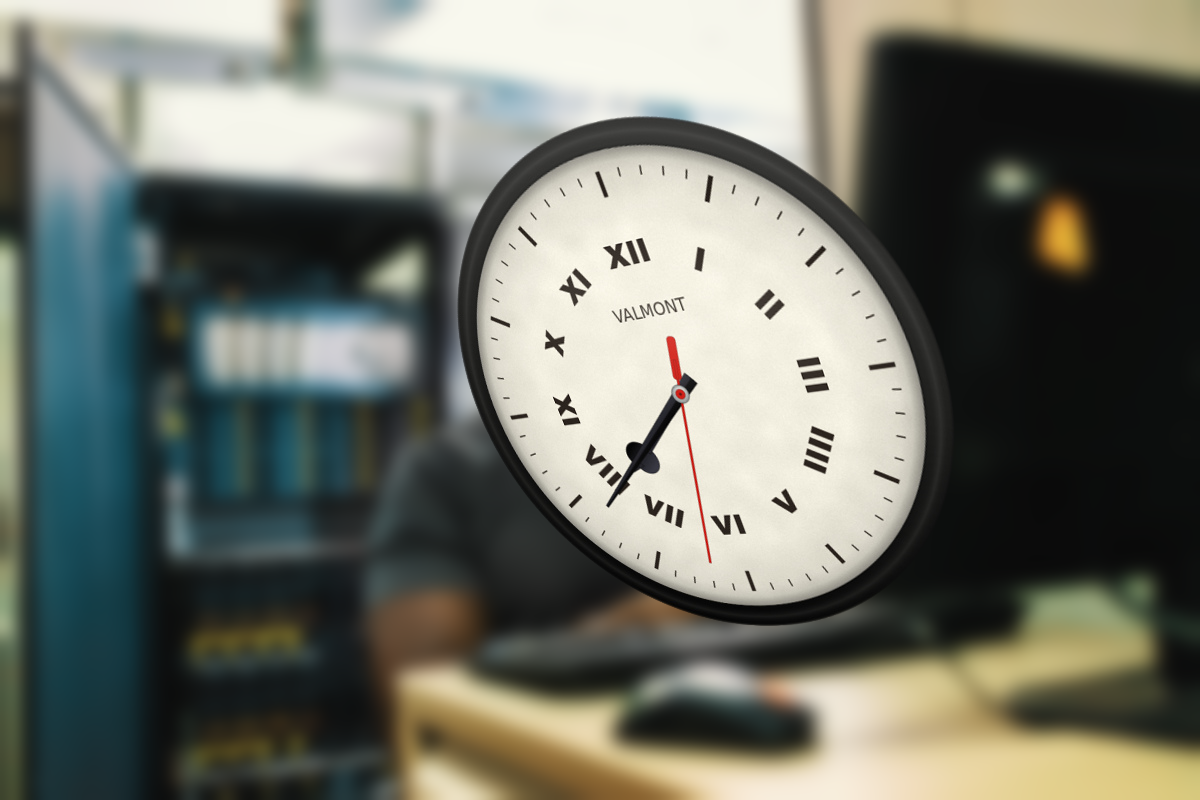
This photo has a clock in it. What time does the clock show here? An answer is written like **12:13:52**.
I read **7:38:32**
